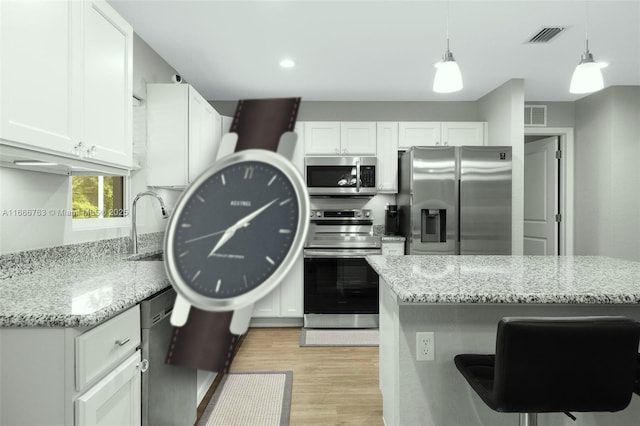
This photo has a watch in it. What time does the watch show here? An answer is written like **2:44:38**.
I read **7:08:42**
